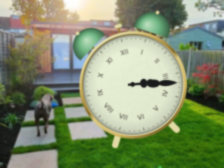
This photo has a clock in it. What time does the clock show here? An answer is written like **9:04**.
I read **3:17**
